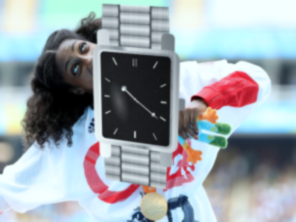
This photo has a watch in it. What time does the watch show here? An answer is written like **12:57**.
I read **10:21**
